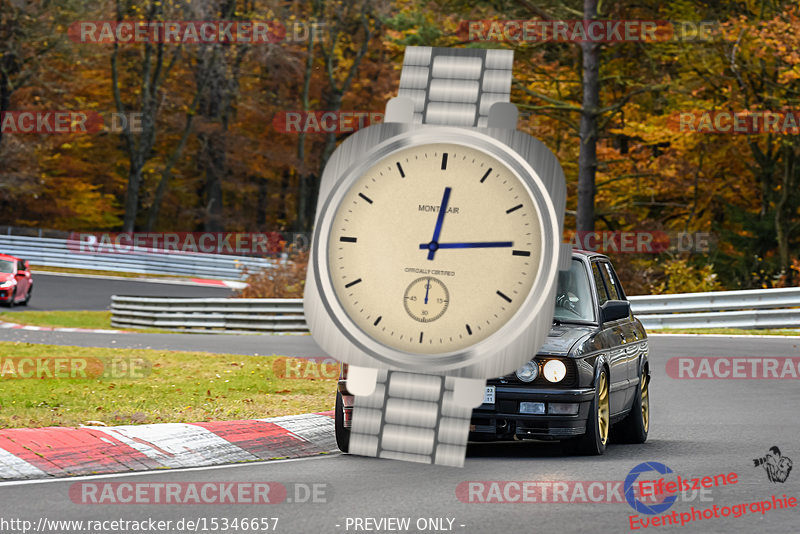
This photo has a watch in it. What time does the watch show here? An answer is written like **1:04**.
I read **12:14**
